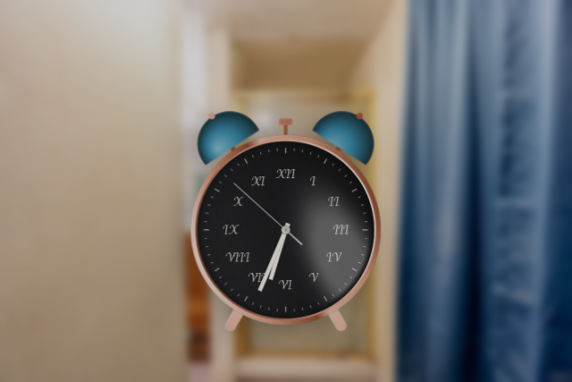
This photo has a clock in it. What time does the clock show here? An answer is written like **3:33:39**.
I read **6:33:52**
